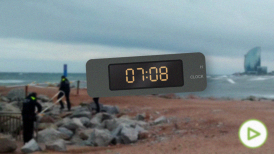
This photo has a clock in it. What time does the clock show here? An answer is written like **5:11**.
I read **7:08**
